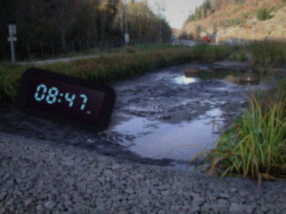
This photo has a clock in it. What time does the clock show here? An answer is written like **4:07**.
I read **8:47**
